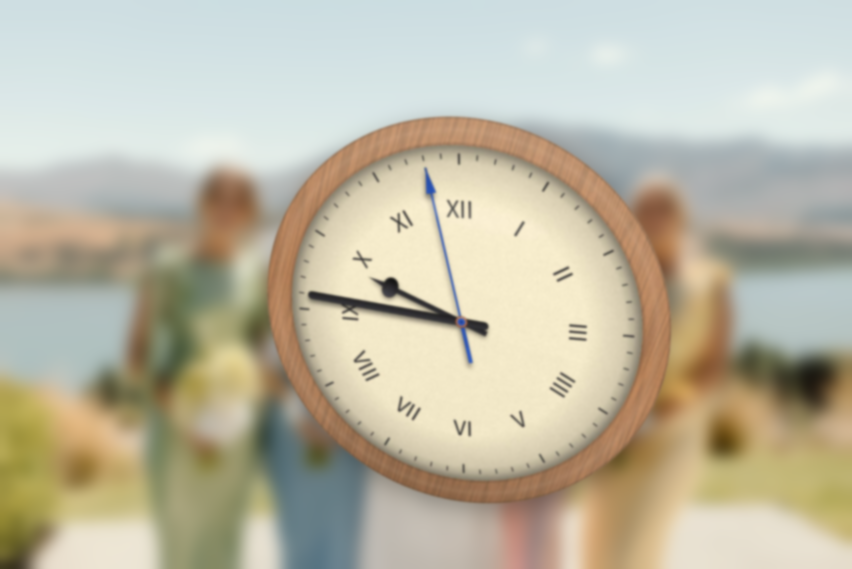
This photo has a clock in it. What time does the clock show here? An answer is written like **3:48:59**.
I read **9:45:58**
